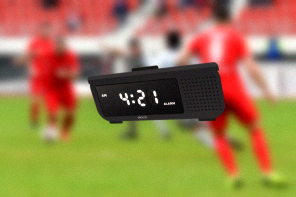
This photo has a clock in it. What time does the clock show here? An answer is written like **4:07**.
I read **4:21**
